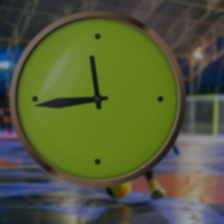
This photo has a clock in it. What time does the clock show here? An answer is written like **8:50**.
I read **11:44**
